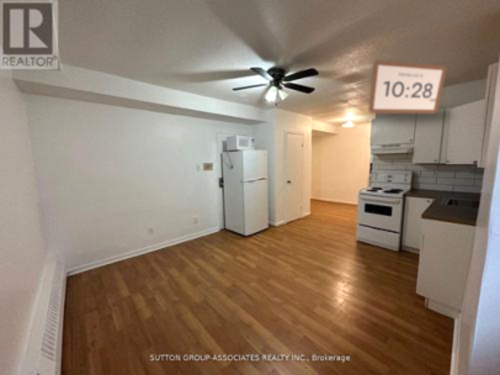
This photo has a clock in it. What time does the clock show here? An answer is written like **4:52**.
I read **10:28**
